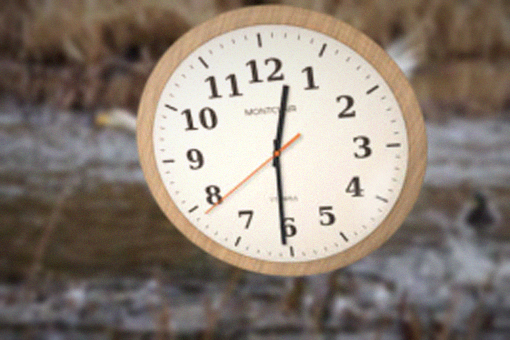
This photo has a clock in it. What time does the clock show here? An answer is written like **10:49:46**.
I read **12:30:39**
